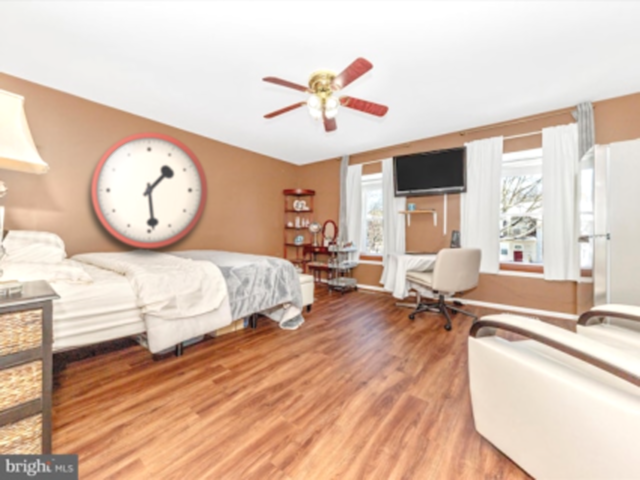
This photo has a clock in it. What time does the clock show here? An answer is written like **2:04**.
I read **1:29**
